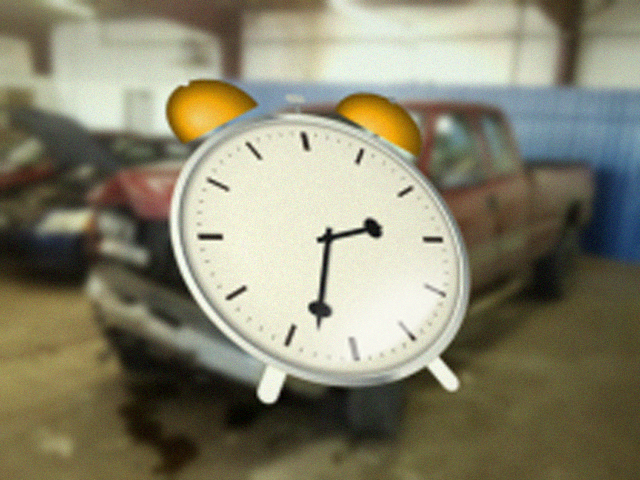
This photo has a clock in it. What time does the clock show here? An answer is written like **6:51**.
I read **2:33**
